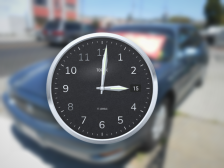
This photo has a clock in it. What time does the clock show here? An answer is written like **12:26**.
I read **3:01**
